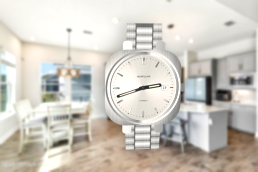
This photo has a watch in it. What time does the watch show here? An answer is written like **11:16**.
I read **2:42**
